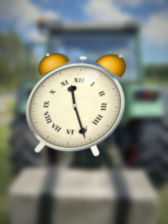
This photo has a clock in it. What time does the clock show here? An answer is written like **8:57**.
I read **11:26**
